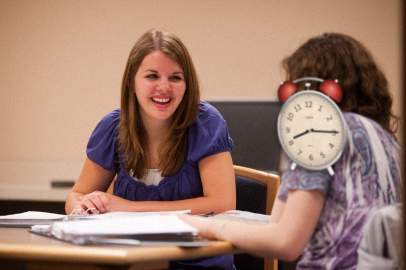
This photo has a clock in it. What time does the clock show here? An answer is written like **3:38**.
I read **8:15**
